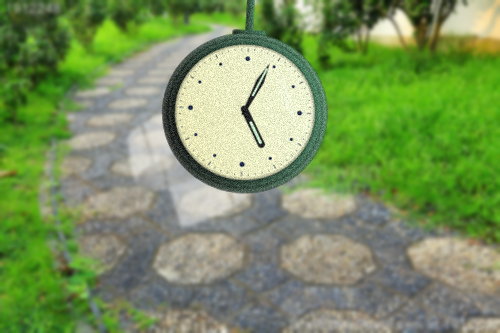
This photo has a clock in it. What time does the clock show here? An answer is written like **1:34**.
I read **5:04**
